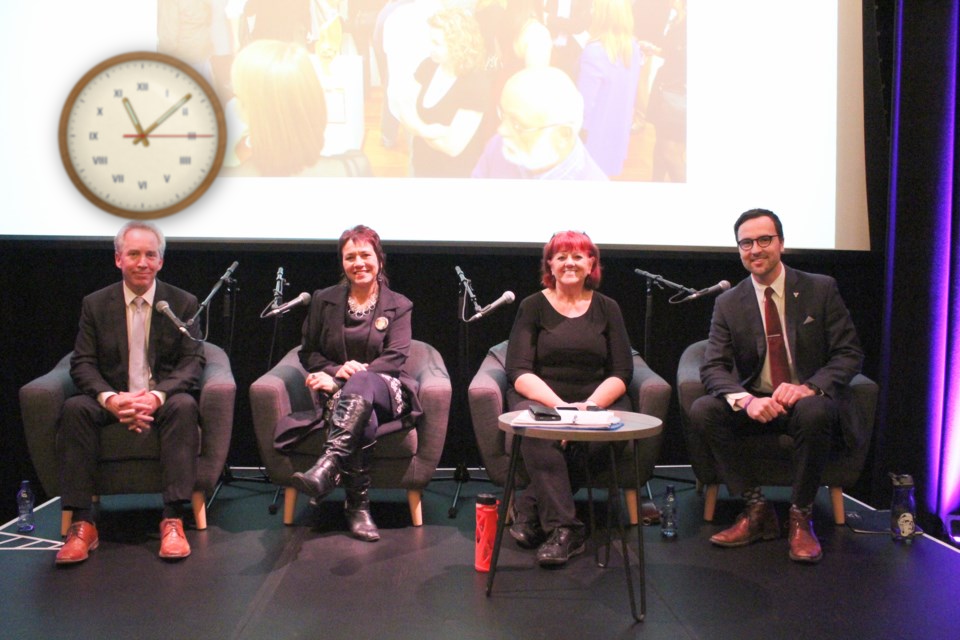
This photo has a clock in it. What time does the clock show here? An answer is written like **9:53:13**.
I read **11:08:15**
